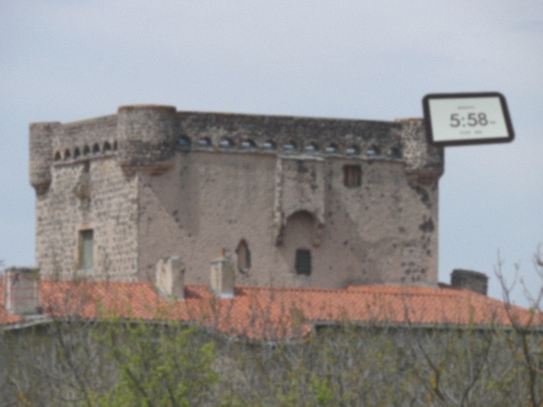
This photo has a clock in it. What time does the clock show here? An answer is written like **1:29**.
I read **5:58**
